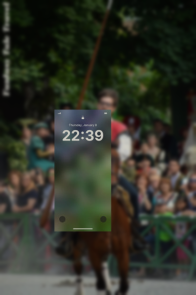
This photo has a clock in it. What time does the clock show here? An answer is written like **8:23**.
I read **22:39**
